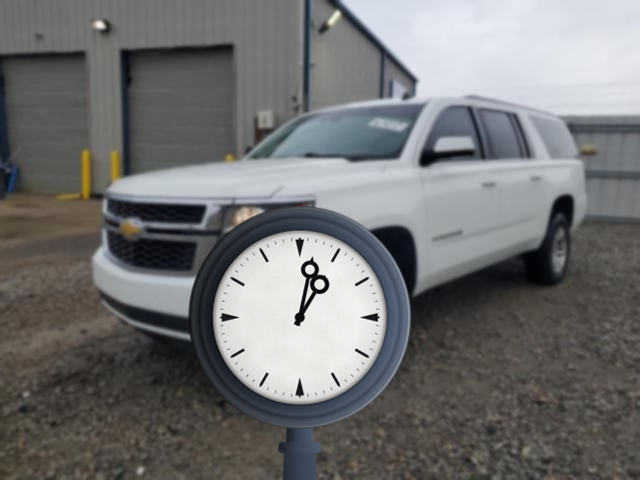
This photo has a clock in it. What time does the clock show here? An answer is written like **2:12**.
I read **1:02**
